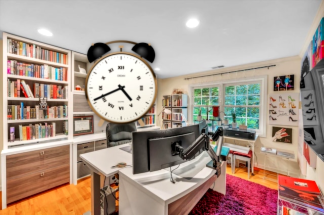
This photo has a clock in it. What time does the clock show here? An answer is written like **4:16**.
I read **4:41**
